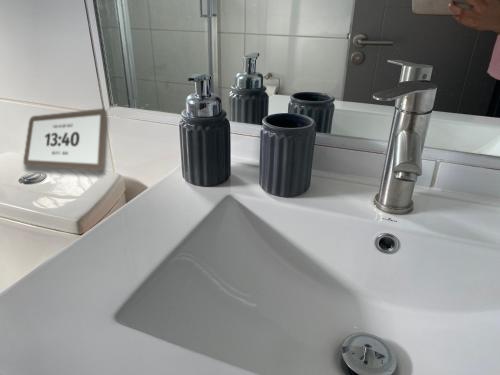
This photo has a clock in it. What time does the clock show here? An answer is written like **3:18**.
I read **13:40**
